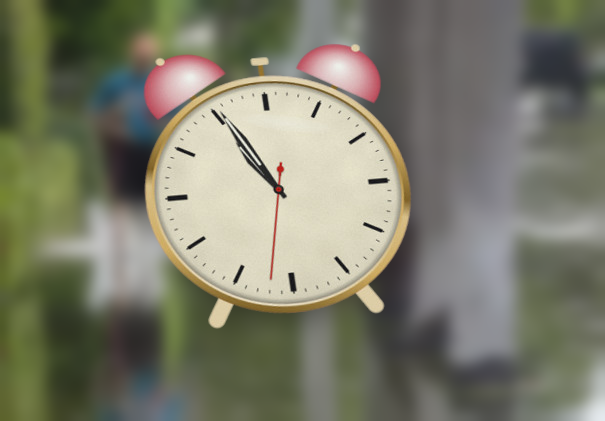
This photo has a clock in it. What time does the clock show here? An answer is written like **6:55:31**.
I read **10:55:32**
